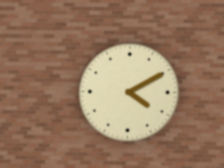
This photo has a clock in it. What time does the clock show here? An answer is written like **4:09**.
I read **4:10**
